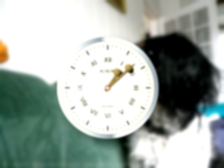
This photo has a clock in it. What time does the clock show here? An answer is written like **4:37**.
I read **1:08**
